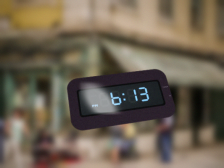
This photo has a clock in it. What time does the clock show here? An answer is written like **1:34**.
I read **6:13**
